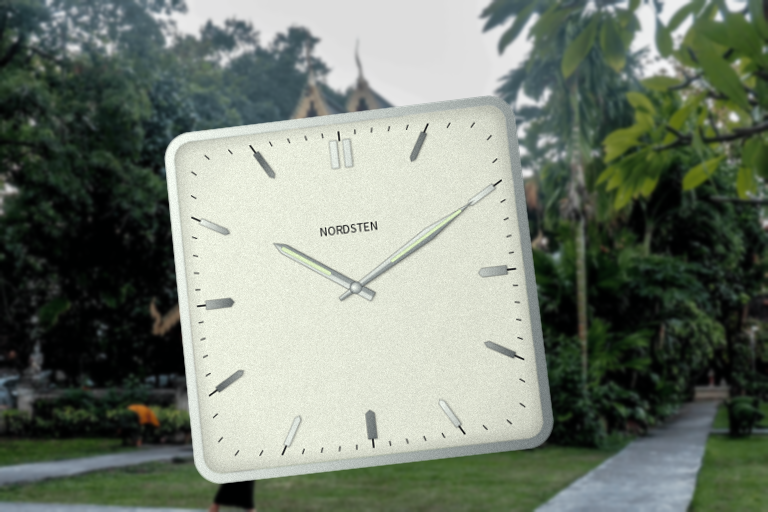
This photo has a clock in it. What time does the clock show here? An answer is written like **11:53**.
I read **10:10**
